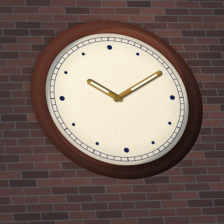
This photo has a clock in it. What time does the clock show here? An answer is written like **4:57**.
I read **10:10**
